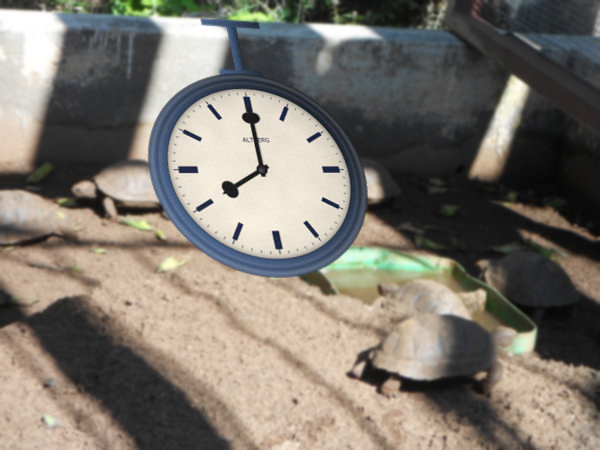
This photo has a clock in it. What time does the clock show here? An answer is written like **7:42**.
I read **8:00**
